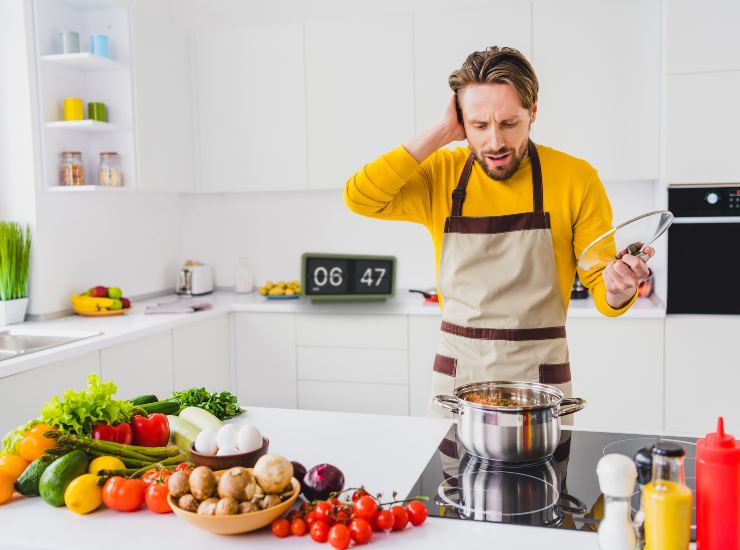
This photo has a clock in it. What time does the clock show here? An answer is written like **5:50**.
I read **6:47**
